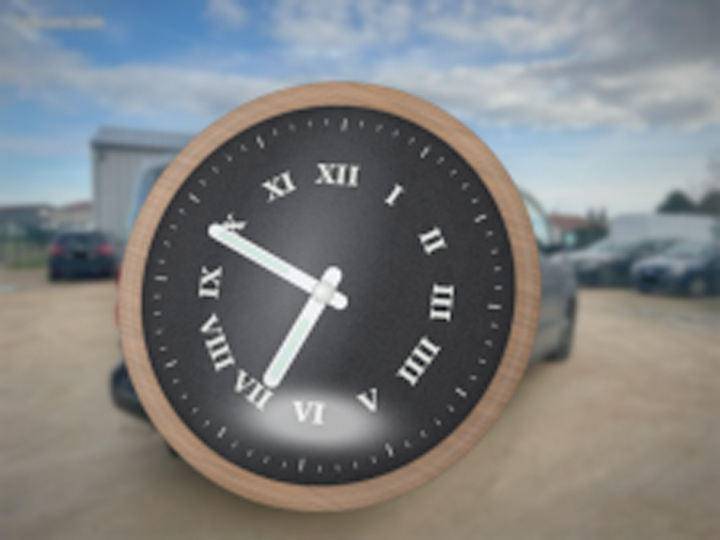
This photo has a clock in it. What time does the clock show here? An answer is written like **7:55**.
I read **6:49**
